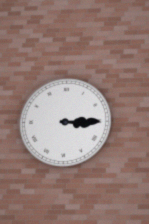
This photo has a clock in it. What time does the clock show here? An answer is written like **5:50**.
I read **3:15**
